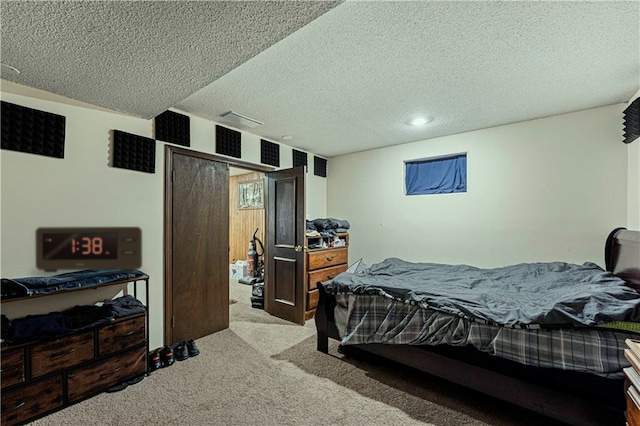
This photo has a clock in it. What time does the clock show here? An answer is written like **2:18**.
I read **1:38**
